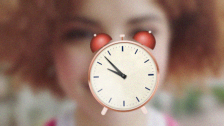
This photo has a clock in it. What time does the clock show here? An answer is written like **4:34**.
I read **9:53**
